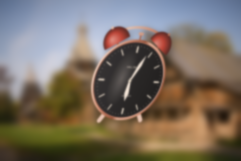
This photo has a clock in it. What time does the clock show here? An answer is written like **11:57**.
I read **6:04**
